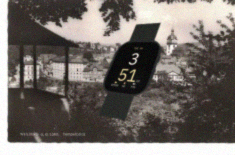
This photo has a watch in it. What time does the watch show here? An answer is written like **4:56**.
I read **3:51**
